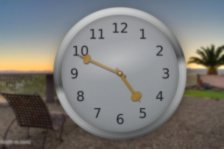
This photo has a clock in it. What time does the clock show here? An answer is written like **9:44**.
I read **4:49**
